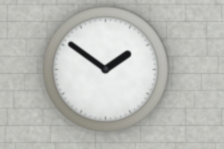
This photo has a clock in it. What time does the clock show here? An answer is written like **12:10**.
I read **1:51**
